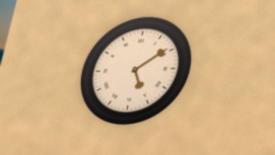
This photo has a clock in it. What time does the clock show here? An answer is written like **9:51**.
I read **5:09**
